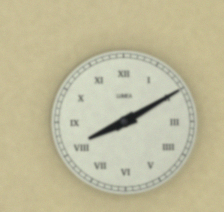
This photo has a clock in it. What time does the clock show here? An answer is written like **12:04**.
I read **8:10**
